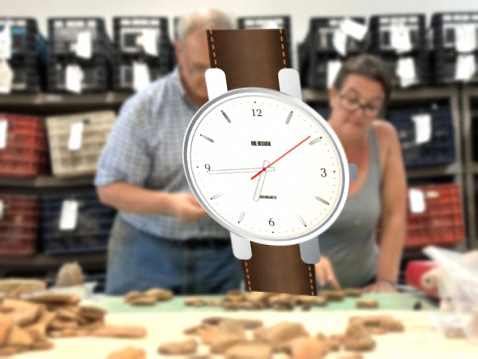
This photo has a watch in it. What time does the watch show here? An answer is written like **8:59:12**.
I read **6:44:09**
